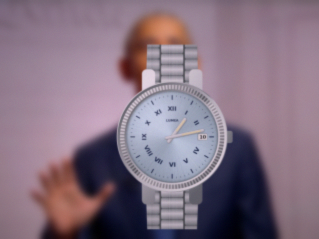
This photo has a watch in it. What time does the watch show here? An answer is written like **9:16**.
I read **1:13**
